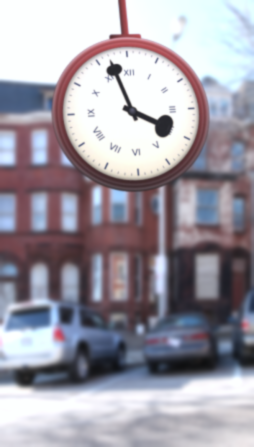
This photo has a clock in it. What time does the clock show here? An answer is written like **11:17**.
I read **3:57**
